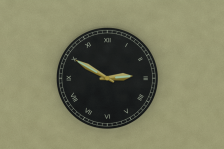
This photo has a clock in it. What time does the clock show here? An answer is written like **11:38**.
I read **2:50**
